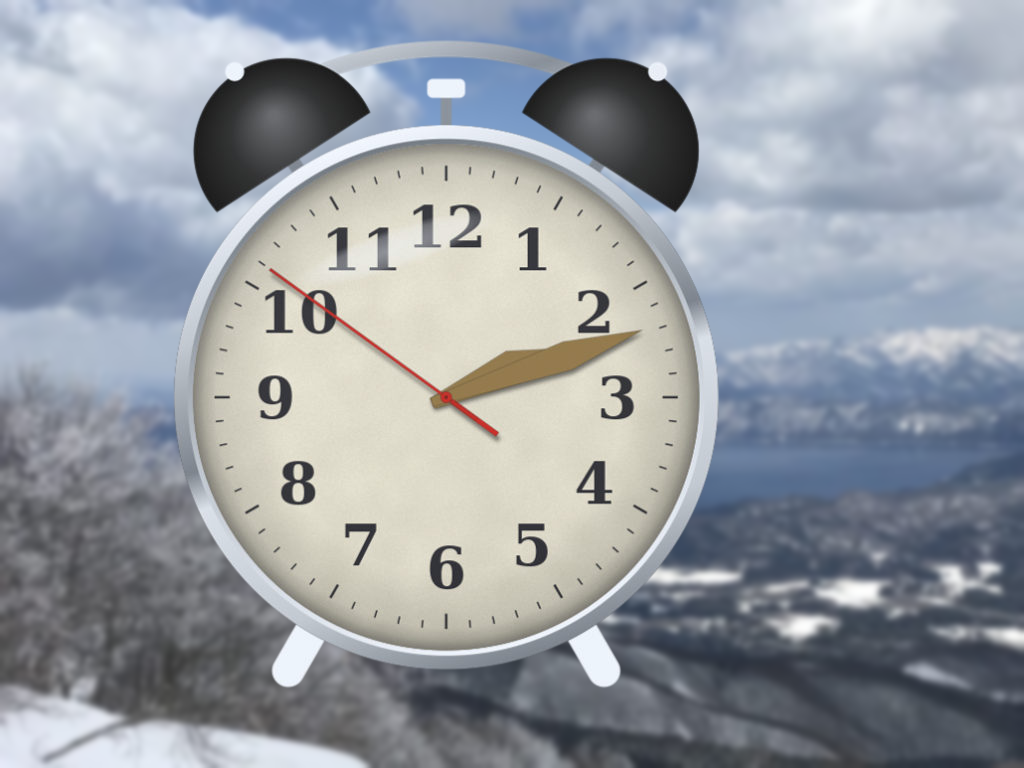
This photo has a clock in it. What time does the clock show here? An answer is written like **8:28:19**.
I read **2:11:51**
